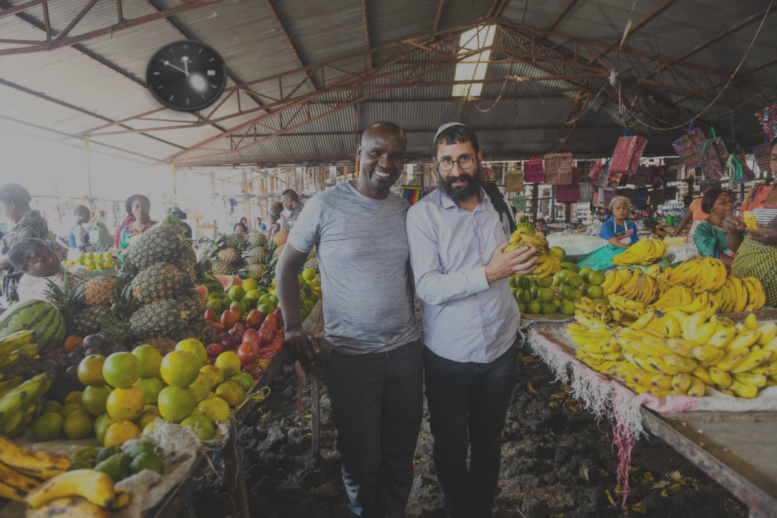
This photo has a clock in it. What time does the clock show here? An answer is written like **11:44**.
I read **11:50**
